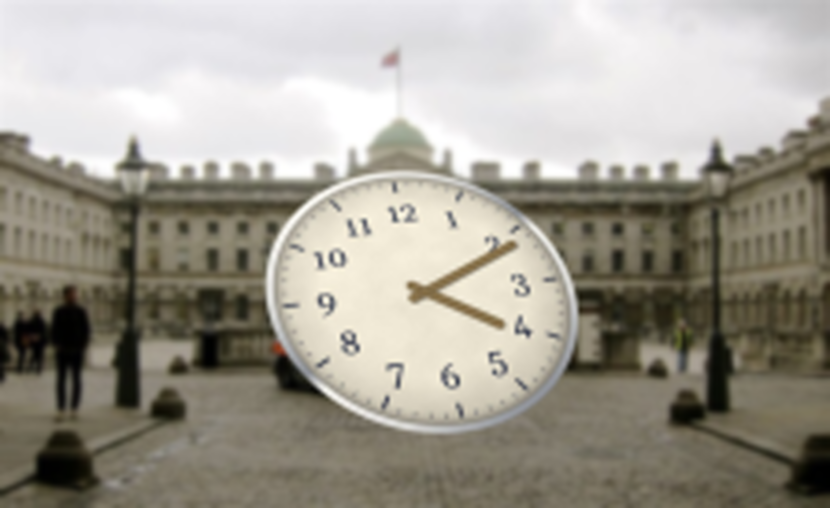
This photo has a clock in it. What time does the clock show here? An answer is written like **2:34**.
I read **4:11**
